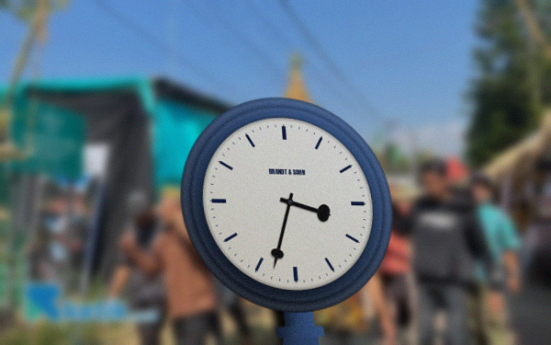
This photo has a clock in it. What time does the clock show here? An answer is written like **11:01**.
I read **3:33**
